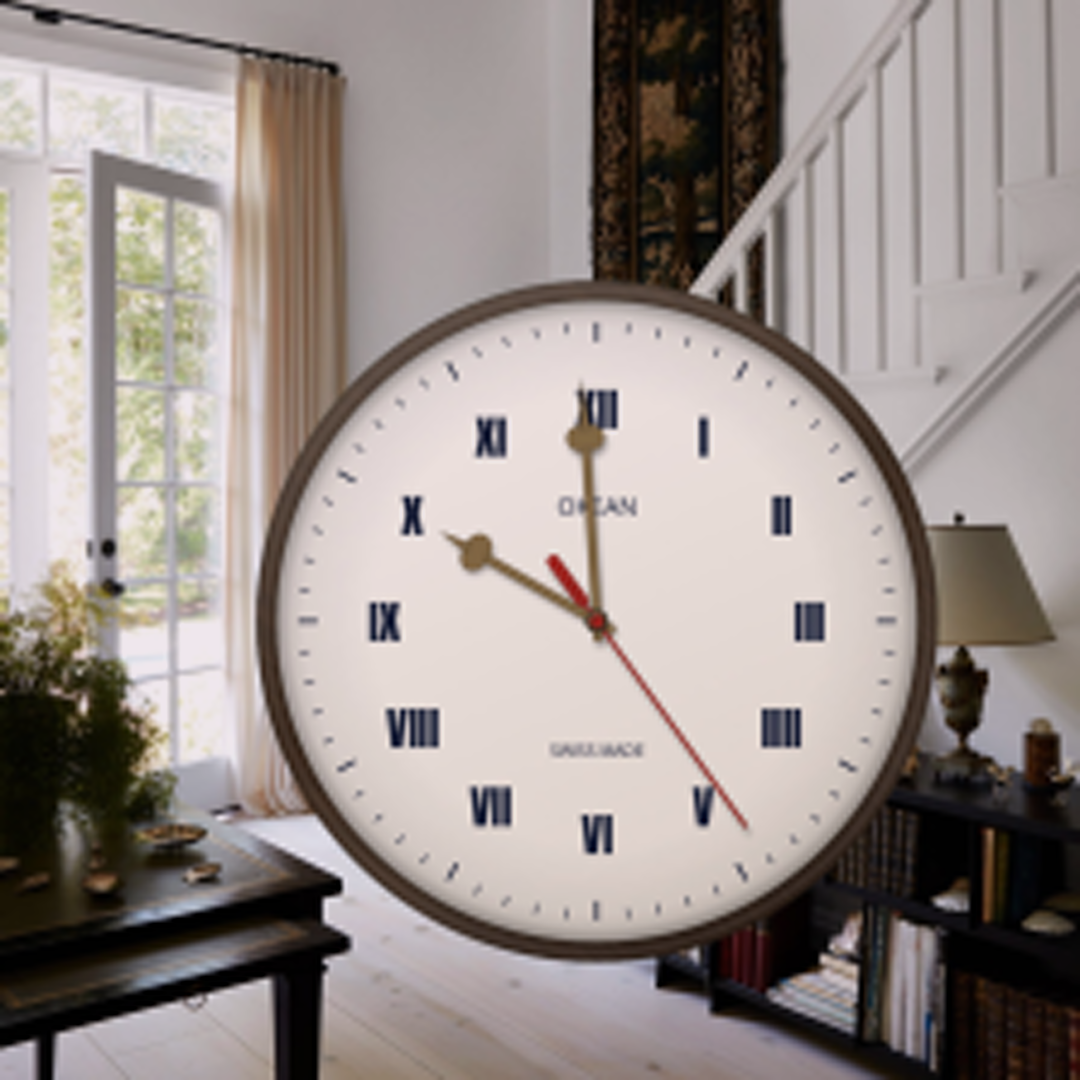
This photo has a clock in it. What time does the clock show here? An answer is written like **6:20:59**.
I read **9:59:24**
